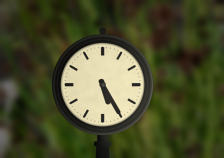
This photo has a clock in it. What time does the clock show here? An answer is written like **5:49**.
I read **5:25**
